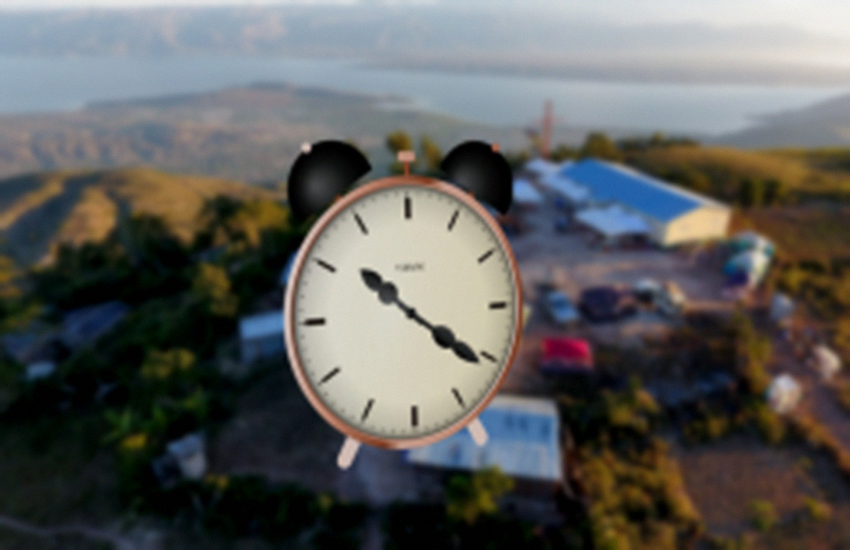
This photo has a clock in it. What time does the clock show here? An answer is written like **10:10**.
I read **10:21**
